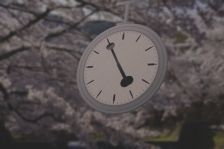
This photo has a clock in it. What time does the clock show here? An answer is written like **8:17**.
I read **4:55**
